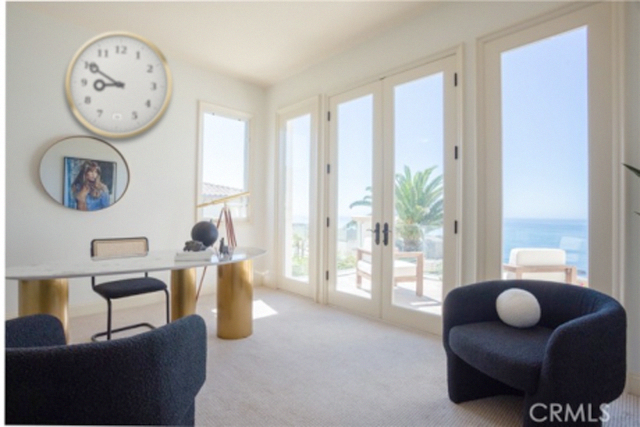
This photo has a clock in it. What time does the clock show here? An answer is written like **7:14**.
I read **8:50**
